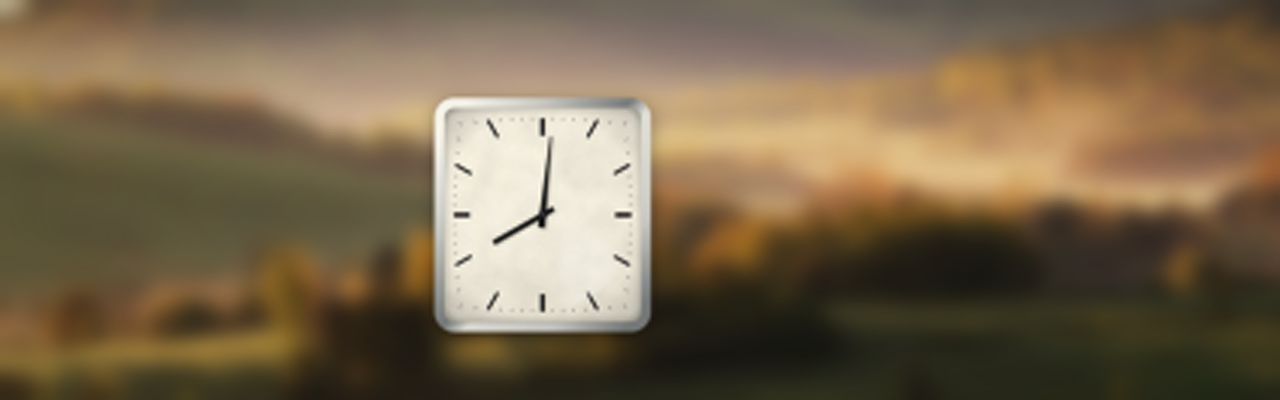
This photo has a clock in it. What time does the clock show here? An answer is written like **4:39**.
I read **8:01**
